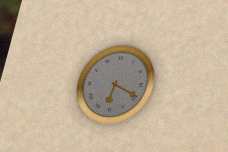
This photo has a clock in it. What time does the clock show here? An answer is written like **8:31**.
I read **6:19**
